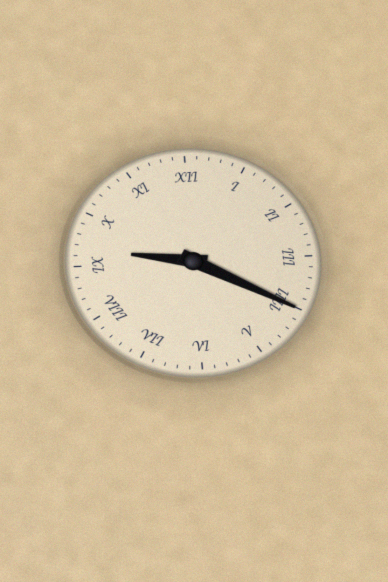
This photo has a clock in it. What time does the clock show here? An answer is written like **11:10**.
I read **9:20**
